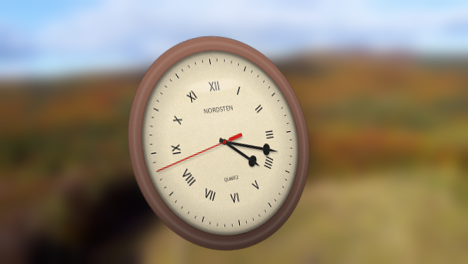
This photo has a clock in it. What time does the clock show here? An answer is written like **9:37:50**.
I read **4:17:43**
